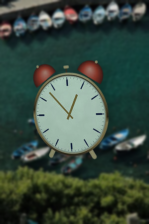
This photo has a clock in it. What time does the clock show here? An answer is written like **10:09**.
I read **12:53**
